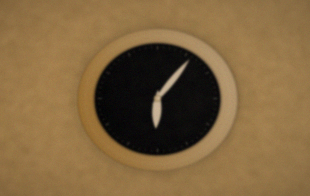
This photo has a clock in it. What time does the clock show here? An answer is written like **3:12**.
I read **6:06**
